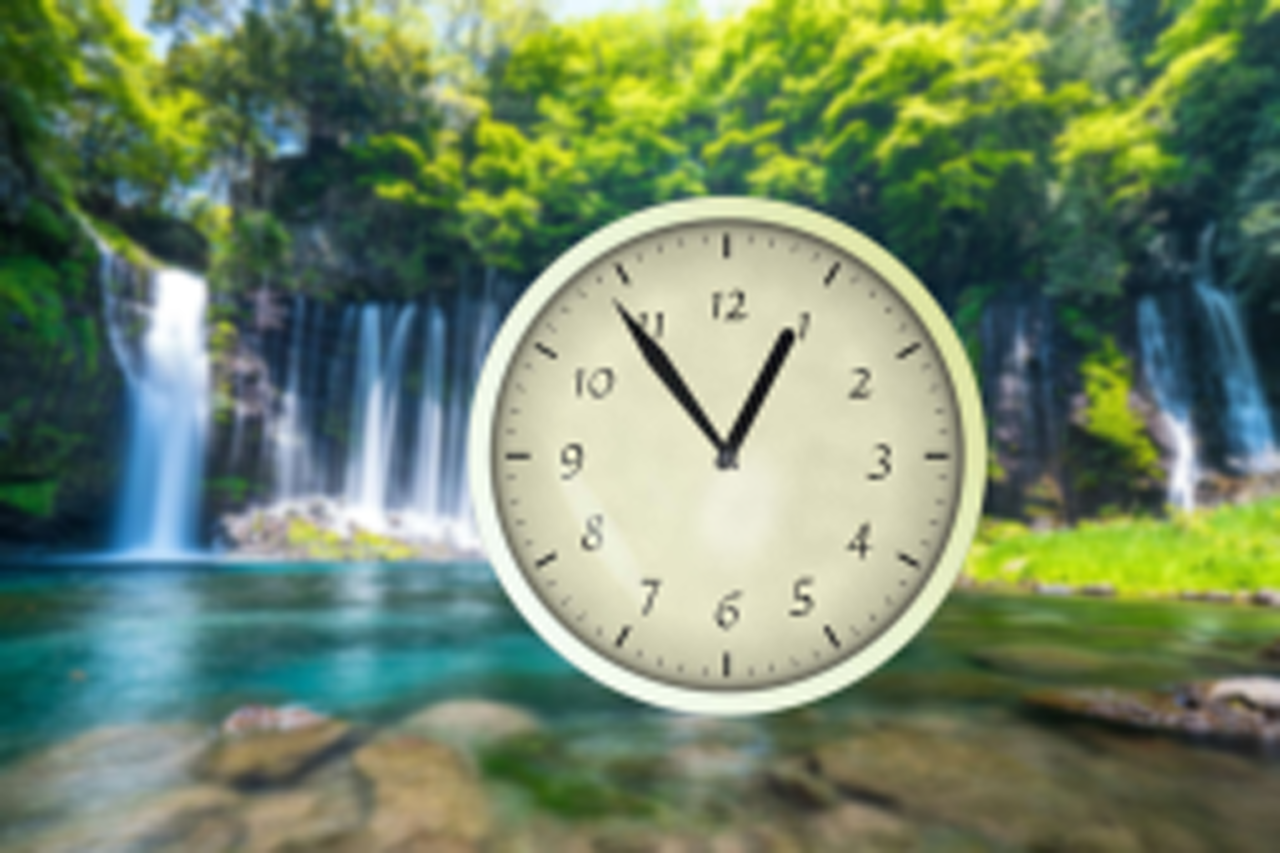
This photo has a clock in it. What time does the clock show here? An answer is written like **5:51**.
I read **12:54**
